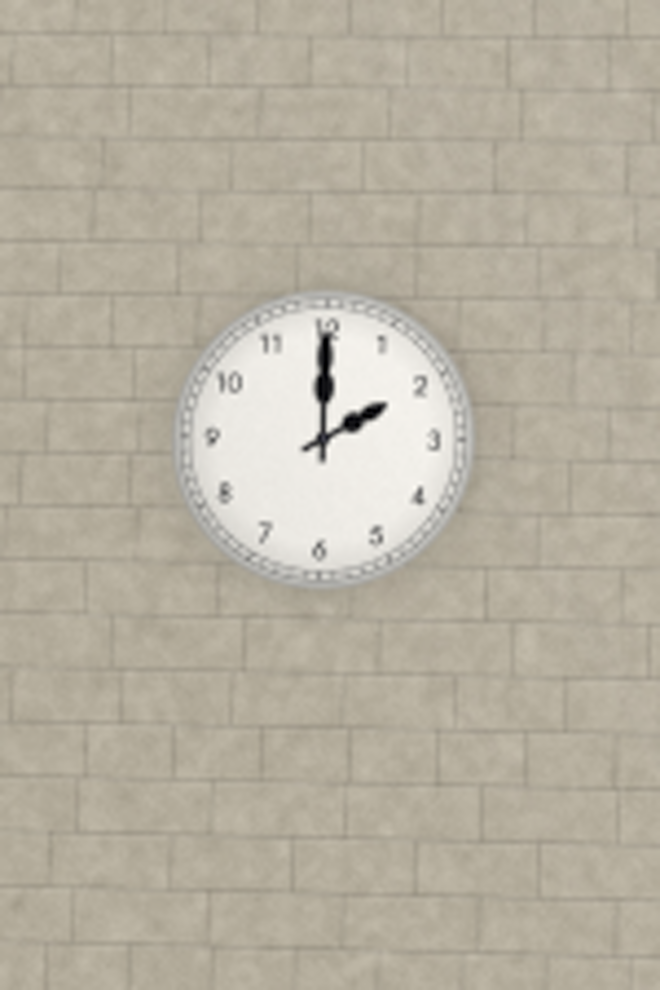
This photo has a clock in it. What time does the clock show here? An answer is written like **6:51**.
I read **2:00**
